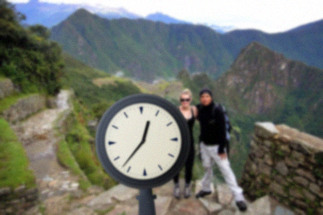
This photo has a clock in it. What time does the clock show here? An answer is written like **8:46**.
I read **12:37**
